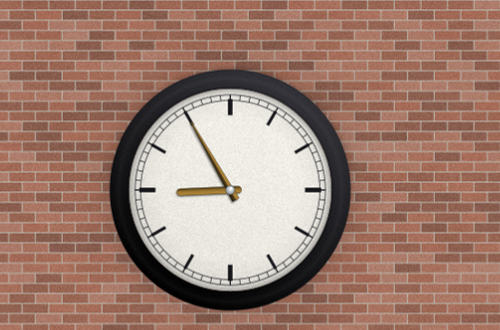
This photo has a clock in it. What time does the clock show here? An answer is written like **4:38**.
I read **8:55**
